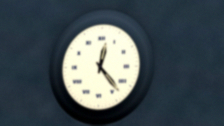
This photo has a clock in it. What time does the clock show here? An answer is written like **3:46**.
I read **12:23**
